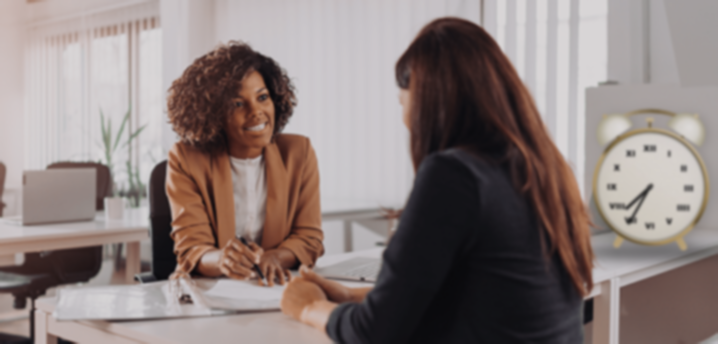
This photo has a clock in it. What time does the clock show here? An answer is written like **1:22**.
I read **7:35**
